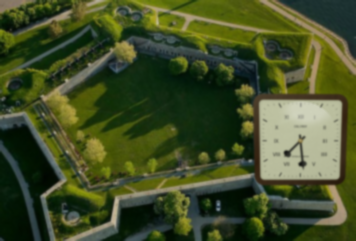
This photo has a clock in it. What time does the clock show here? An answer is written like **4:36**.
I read **7:29**
